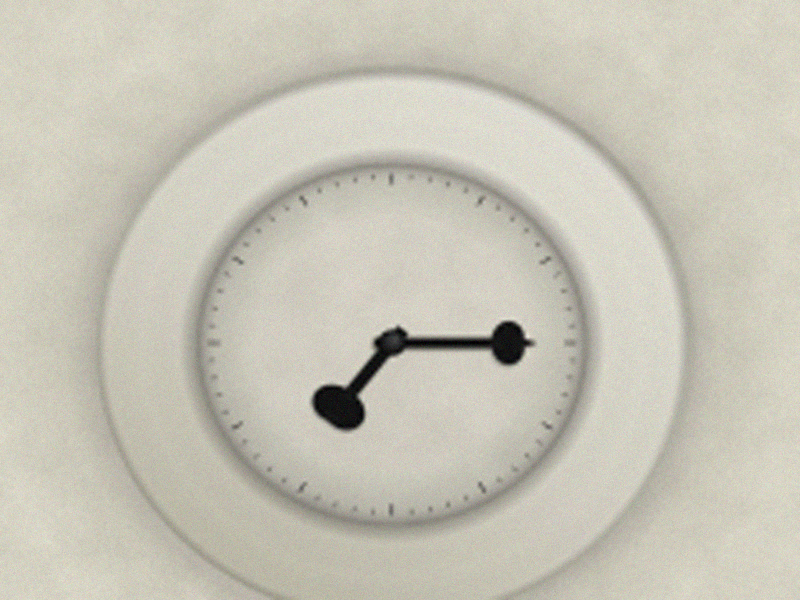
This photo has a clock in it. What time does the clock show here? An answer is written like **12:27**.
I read **7:15**
